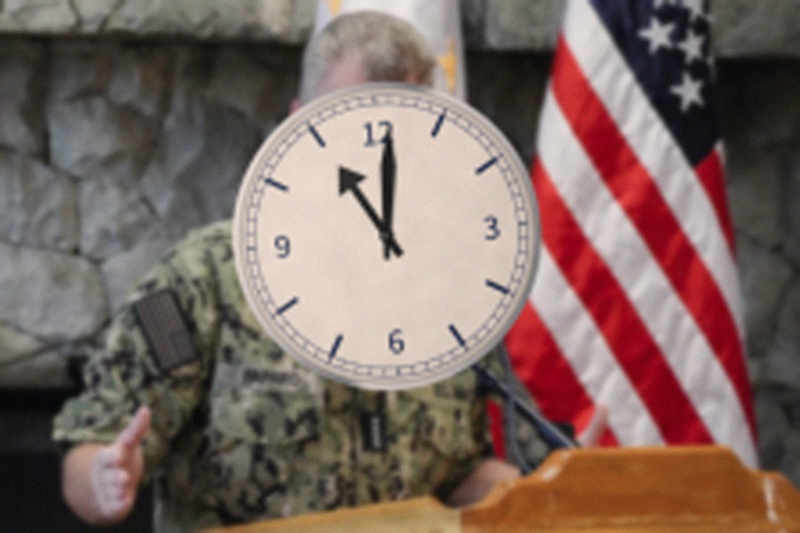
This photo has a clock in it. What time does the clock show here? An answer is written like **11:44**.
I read **11:01**
